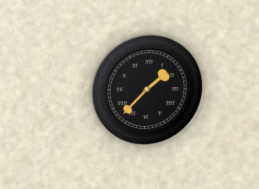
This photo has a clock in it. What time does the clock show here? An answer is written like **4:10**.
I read **1:37**
